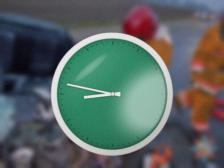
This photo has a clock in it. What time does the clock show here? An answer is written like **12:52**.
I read **8:47**
